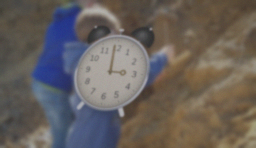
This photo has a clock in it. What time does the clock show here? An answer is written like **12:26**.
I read **2:59**
